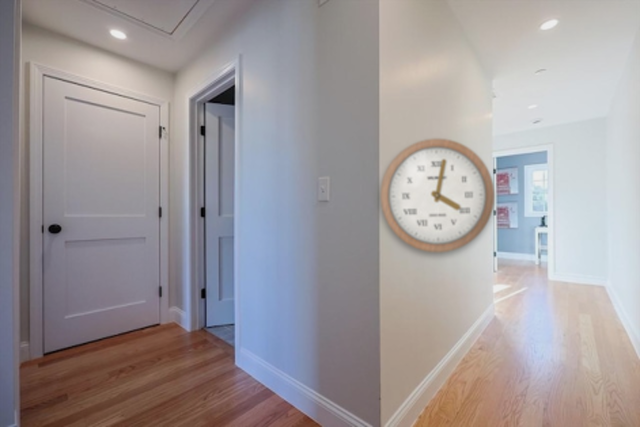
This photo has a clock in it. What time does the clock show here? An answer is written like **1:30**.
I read **4:02**
